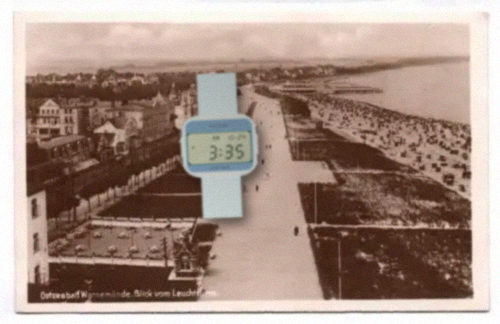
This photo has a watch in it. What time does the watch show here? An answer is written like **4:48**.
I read **3:35**
